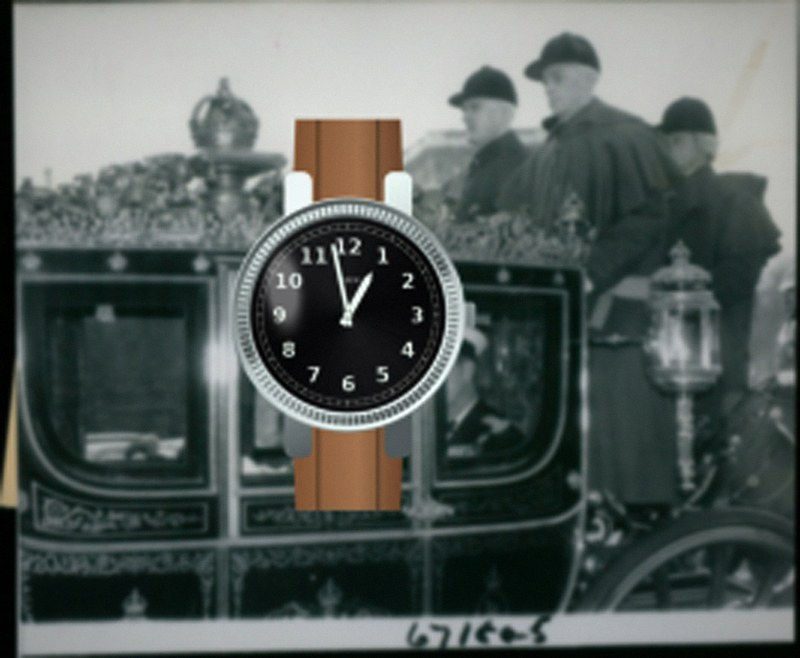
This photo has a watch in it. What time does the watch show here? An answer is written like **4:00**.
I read **12:58**
